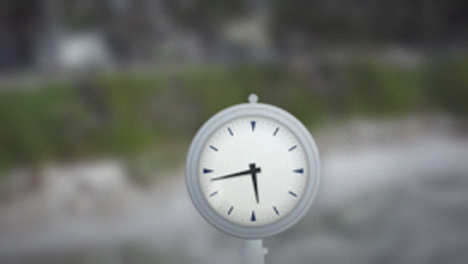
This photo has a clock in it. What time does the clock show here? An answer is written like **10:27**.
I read **5:43**
